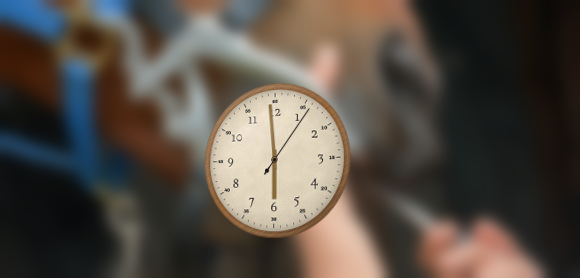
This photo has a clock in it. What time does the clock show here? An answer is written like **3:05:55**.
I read **5:59:06**
